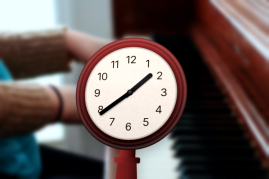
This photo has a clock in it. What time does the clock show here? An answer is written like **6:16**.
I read **1:39**
